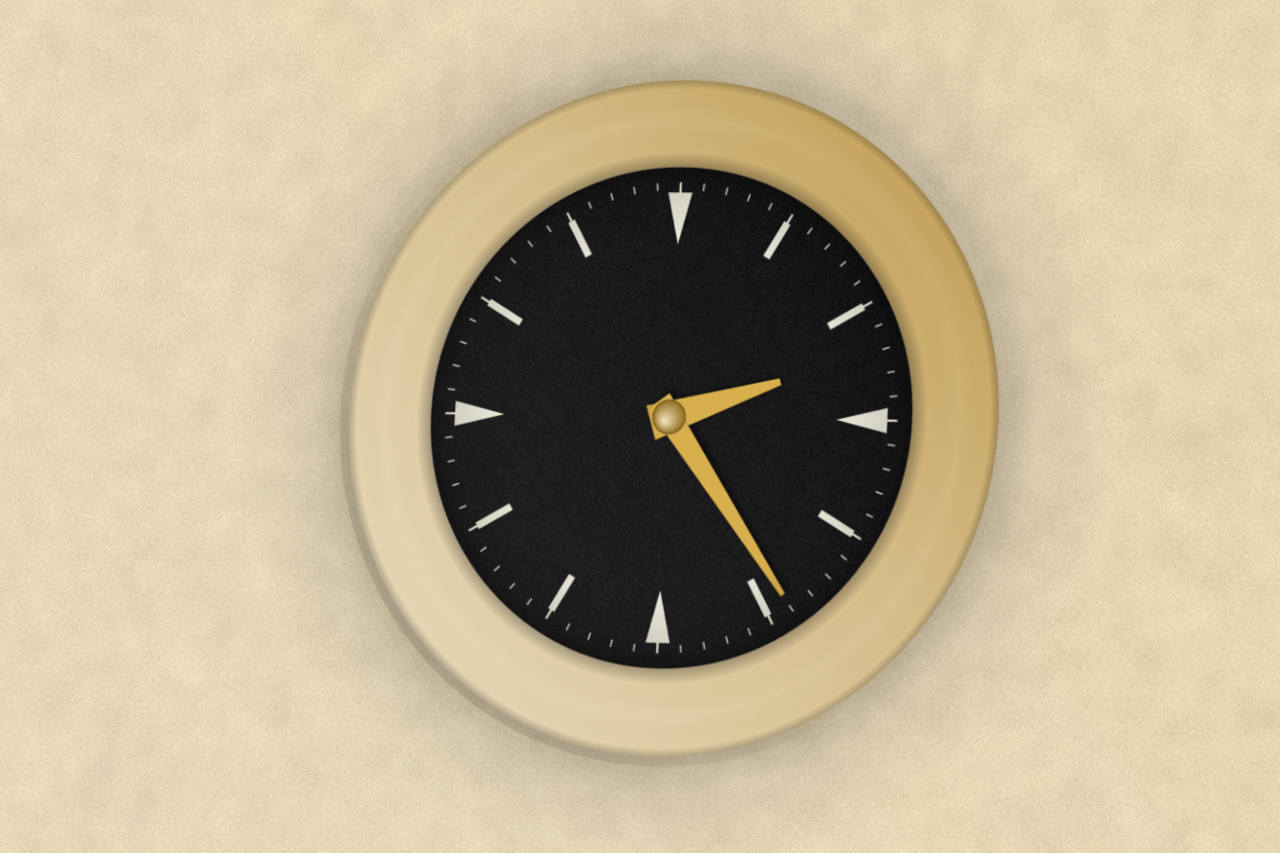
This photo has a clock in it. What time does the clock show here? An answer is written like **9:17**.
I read **2:24**
